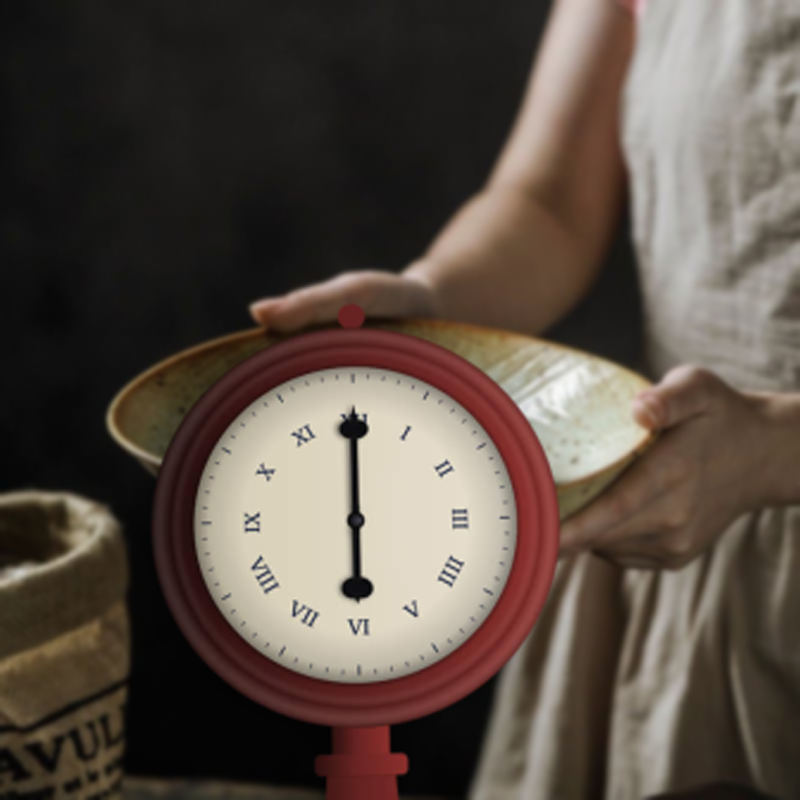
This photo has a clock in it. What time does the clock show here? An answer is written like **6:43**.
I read **6:00**
